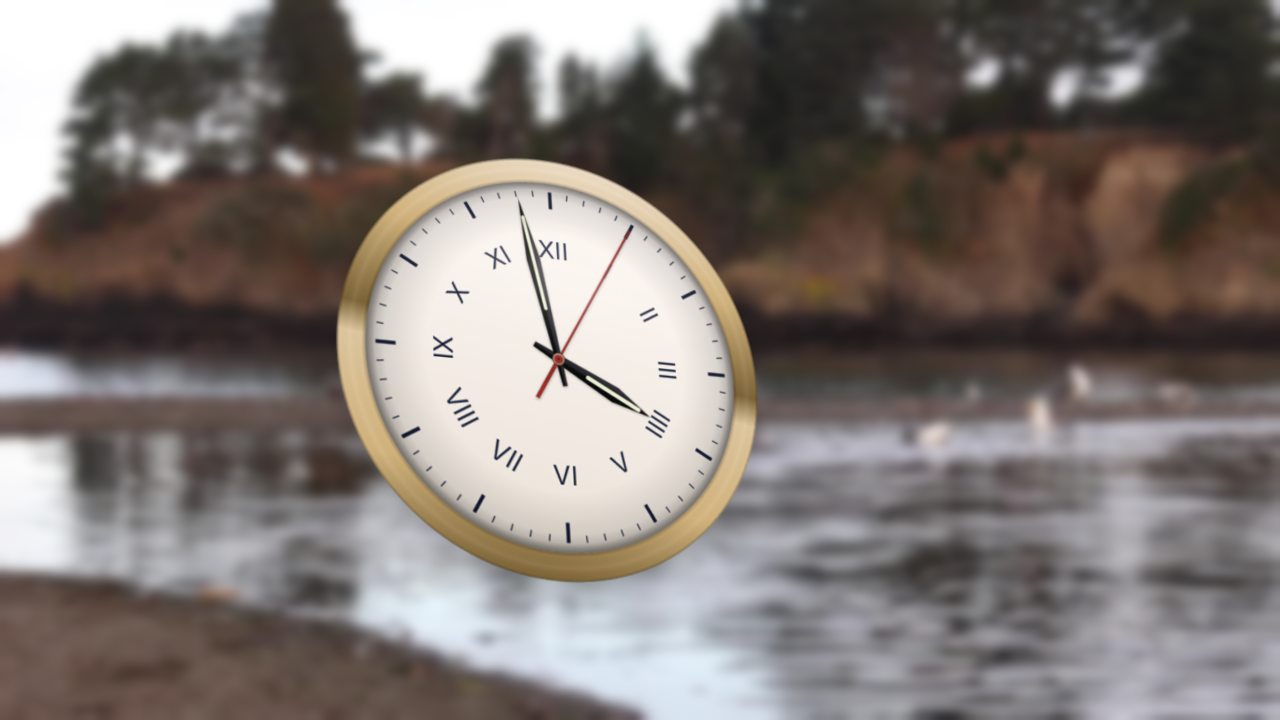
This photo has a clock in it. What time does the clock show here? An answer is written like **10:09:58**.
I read **3:58:05**
